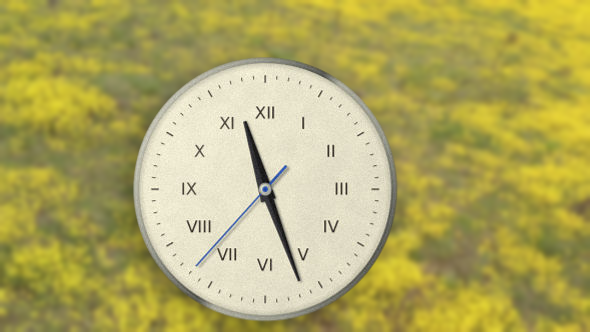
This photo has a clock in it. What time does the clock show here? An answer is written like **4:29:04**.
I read **11:26:37**
